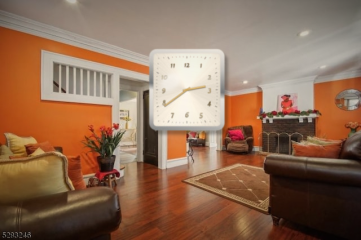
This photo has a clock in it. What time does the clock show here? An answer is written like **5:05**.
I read **2:39**
